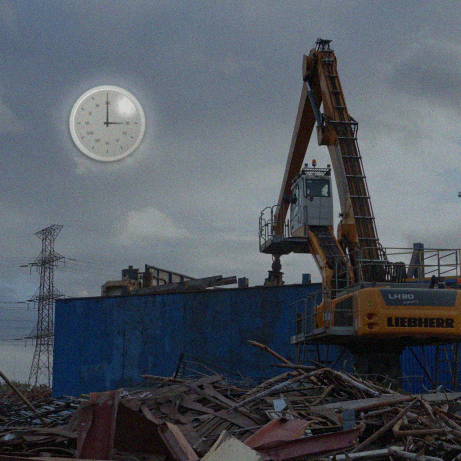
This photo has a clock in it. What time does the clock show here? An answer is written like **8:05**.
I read **3:00**
